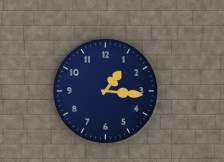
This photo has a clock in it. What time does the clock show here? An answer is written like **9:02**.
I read **1:16**
